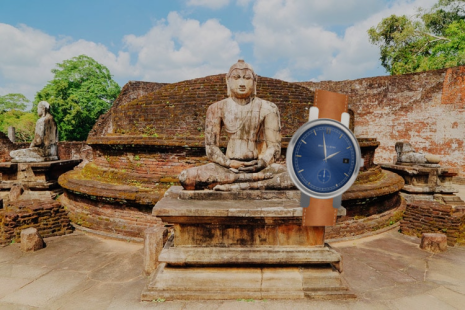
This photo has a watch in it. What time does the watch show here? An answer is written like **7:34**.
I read **1:58**
